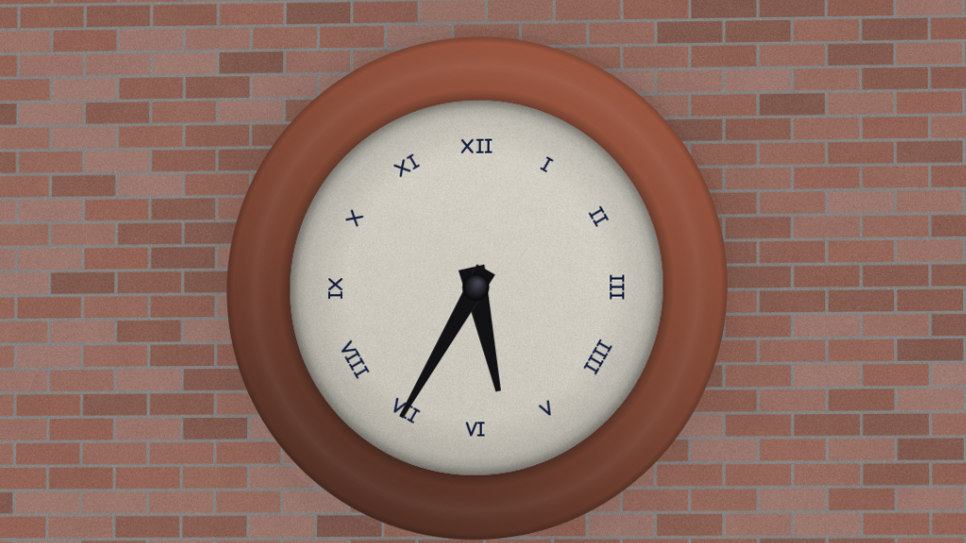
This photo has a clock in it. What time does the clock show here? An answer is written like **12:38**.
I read **5:35**
